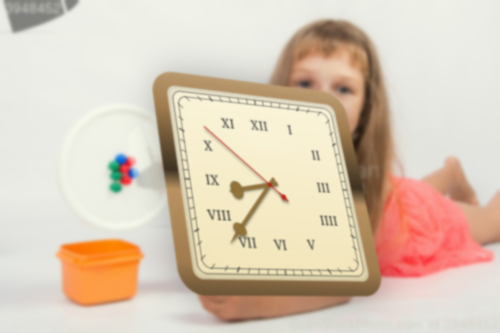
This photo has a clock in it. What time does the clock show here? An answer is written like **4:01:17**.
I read **8:36:52**
